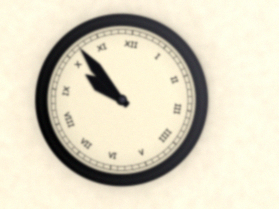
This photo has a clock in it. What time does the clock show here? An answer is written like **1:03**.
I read **9:52**
